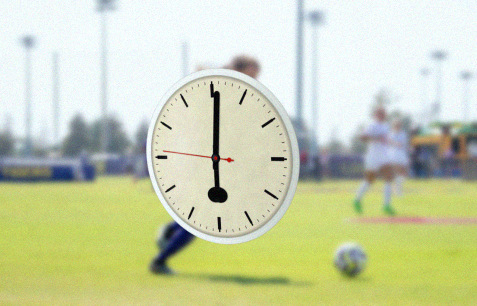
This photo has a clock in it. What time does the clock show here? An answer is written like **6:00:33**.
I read **6:00:46**
